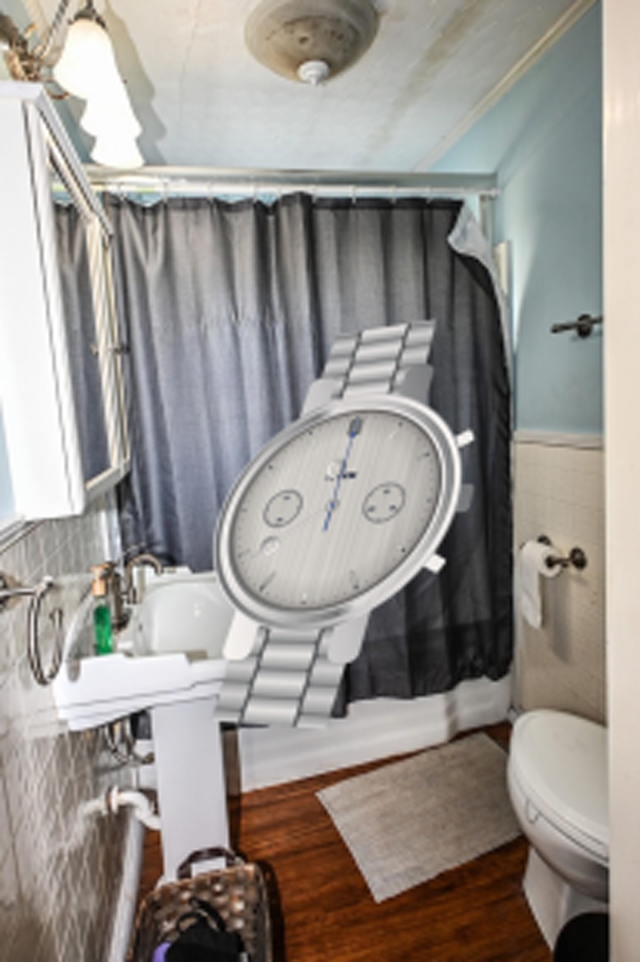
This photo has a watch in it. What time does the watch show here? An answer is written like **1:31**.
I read **11:39**
